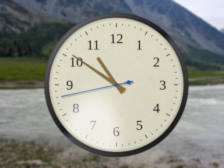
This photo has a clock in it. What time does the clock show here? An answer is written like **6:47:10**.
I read **10:50:43**
